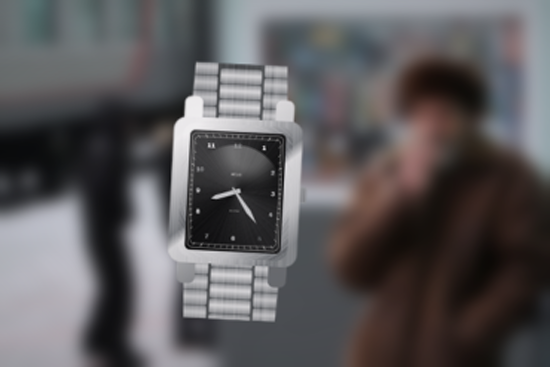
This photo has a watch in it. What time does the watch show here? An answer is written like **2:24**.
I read **8:24**
